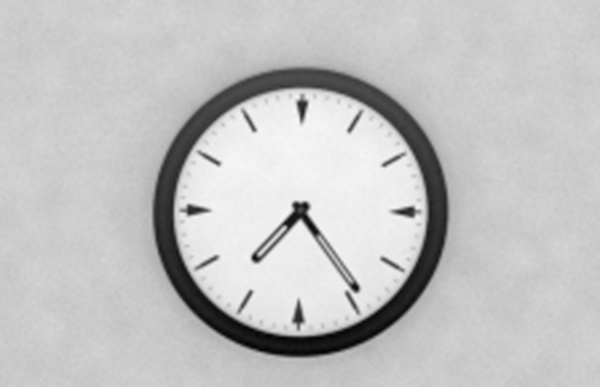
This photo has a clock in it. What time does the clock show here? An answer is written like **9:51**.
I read **7:24**
